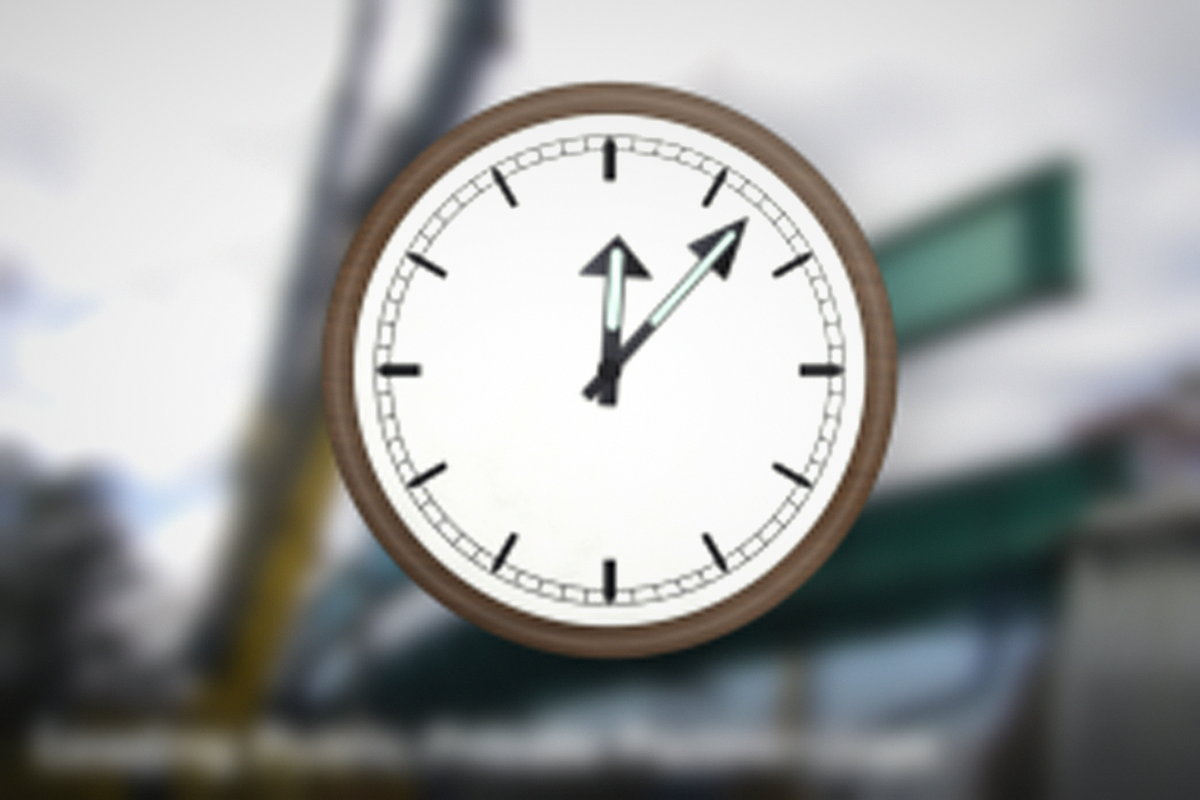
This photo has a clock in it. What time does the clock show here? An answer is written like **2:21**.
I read **12:07**
